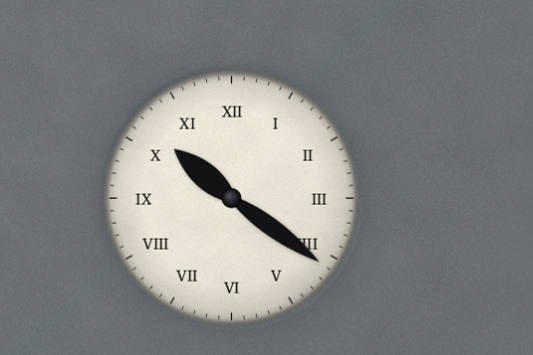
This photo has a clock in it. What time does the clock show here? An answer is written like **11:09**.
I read **10:21**
